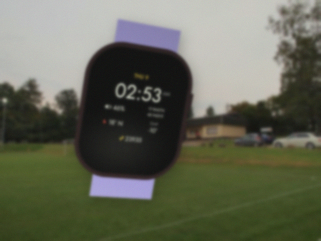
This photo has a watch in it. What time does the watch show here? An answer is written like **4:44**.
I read **2:53**
